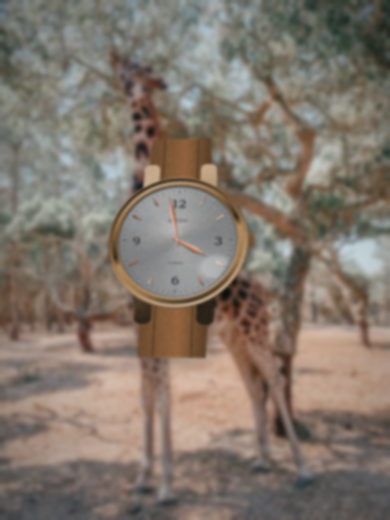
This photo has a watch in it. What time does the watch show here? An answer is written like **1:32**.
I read **3:58**
